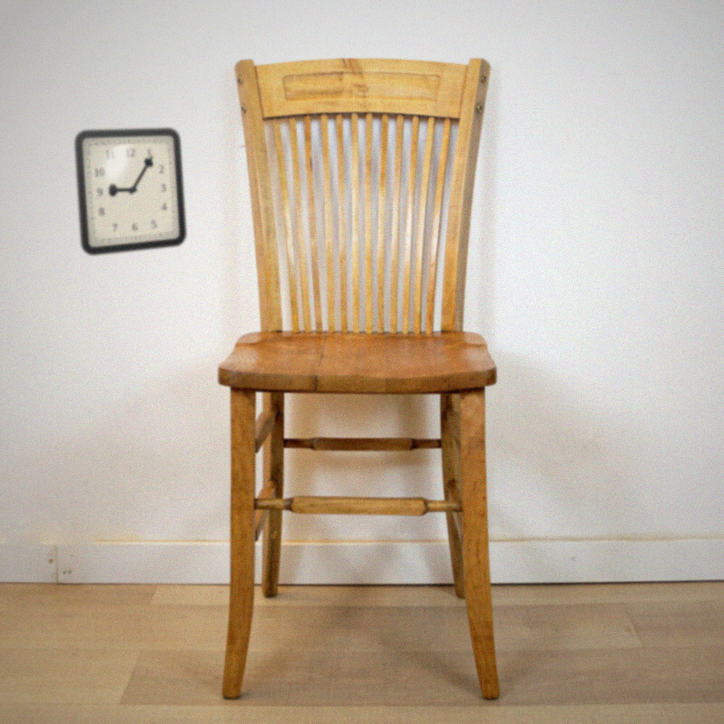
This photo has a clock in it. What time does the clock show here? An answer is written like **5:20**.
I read **9:06**
